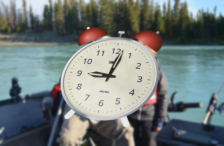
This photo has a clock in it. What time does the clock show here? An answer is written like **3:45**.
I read **9:02**
